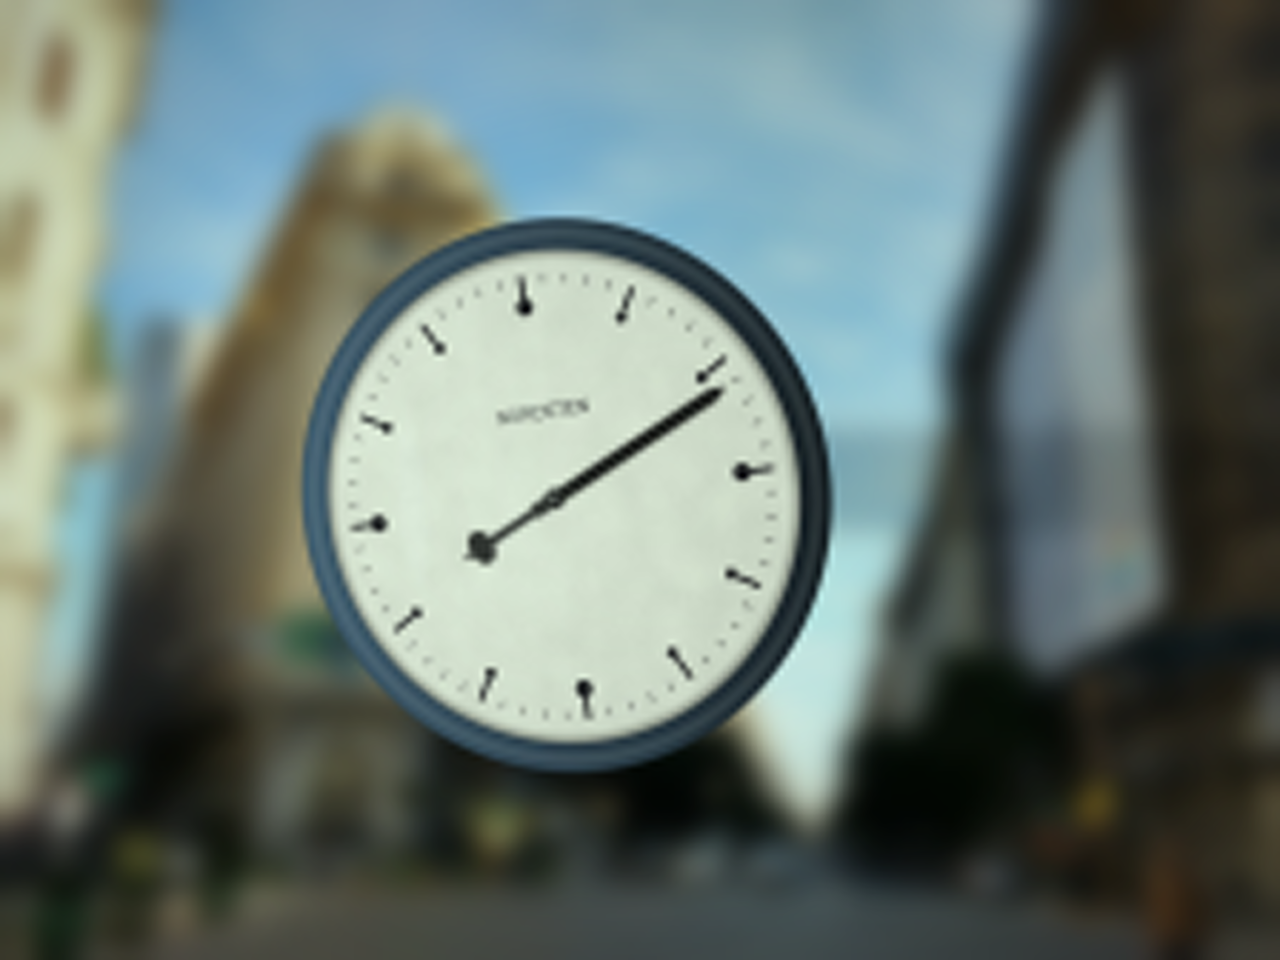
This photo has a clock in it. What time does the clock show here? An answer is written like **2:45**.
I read **8:11**
